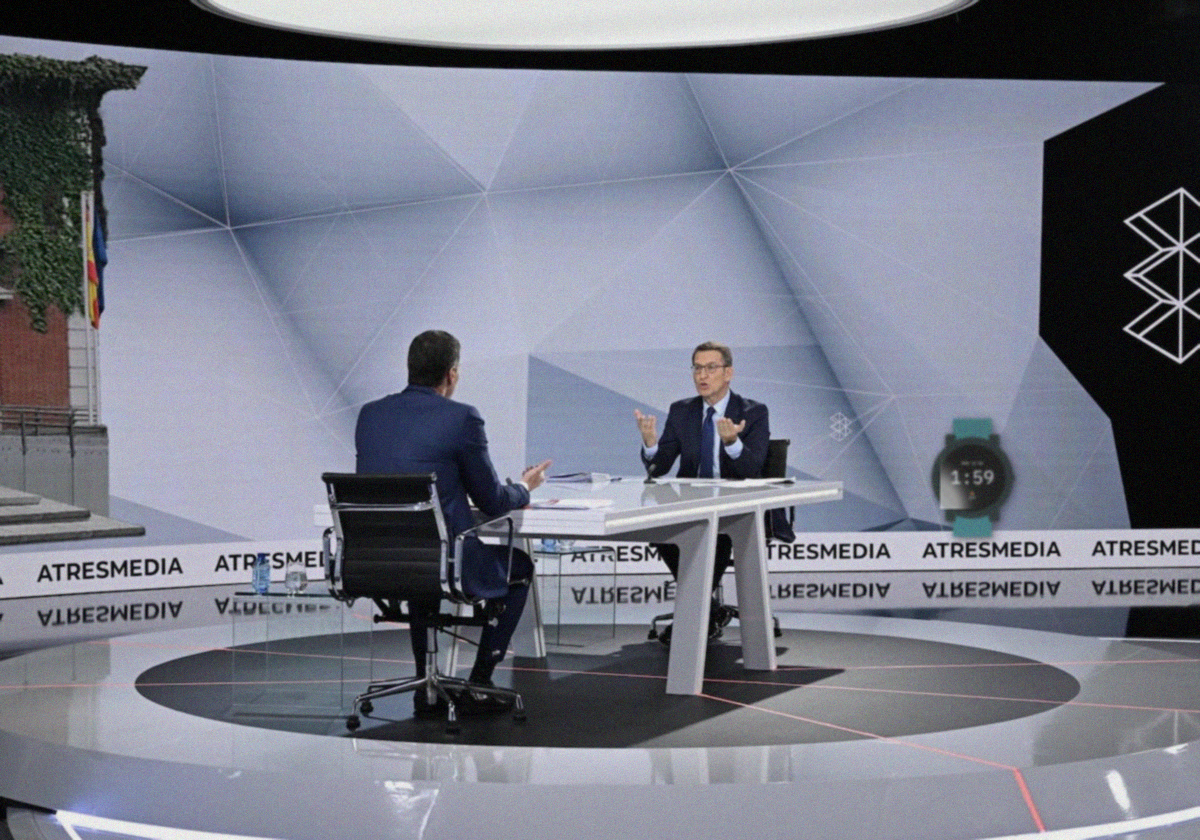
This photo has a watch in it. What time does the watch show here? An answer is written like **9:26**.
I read **1:59**
